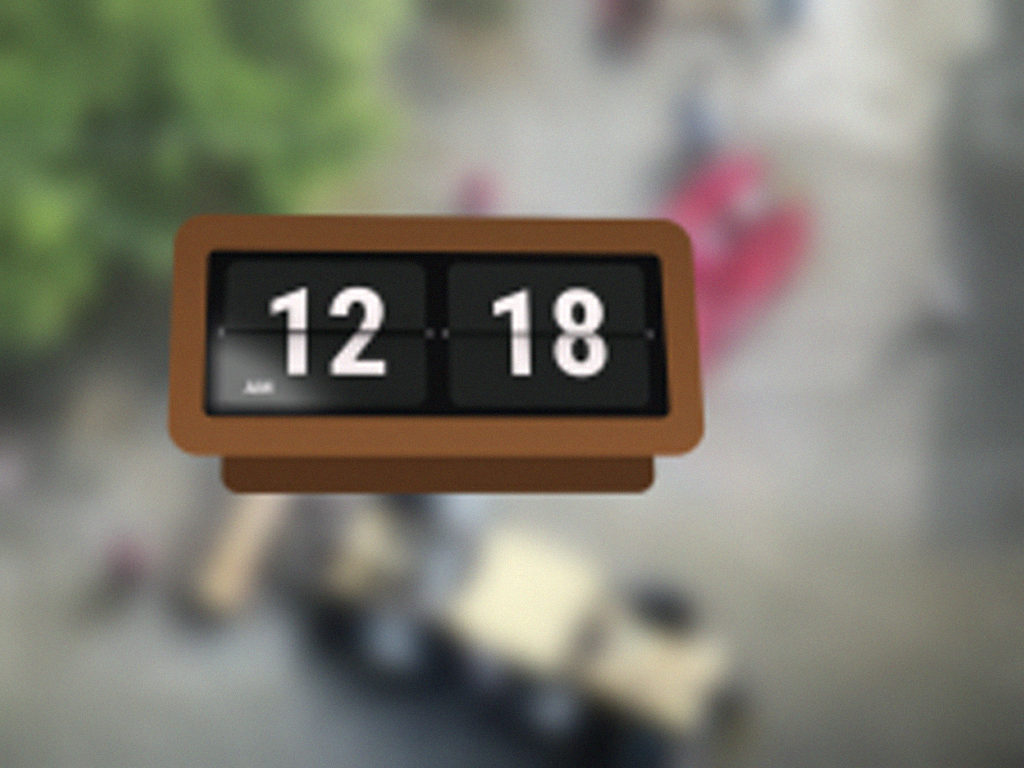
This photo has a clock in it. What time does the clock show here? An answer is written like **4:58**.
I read **12:18**
